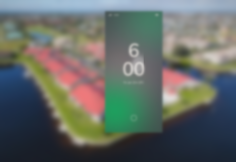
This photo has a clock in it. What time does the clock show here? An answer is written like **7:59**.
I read **6:00**
